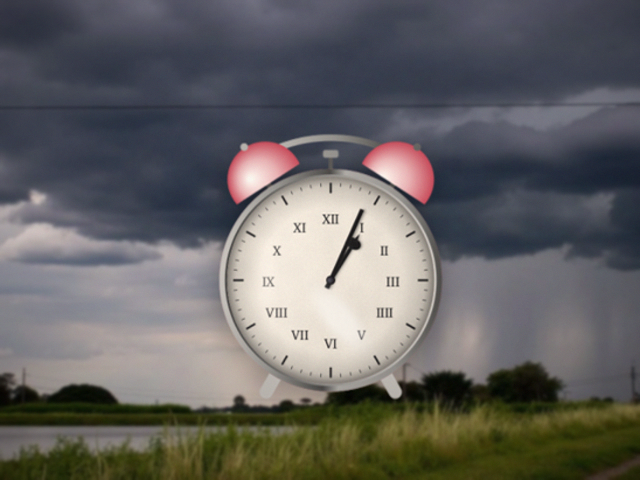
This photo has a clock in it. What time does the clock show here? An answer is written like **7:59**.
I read **1:04**
